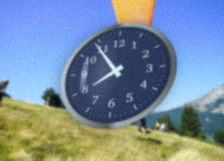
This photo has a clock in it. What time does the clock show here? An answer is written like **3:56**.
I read **7:54**
